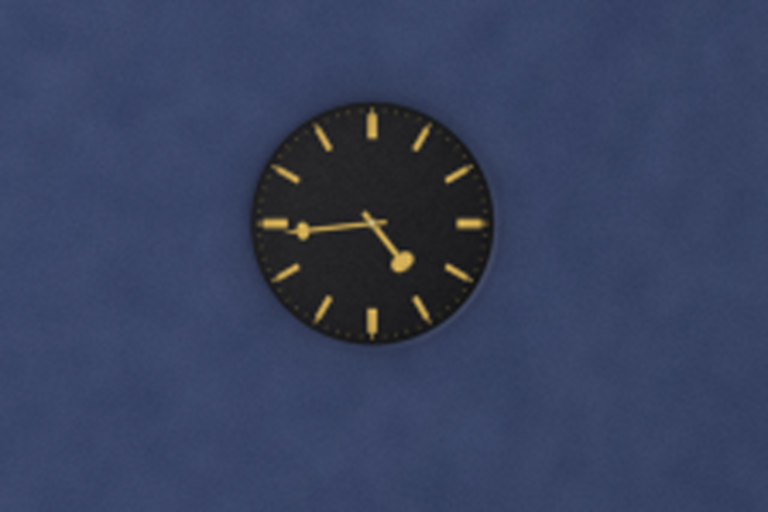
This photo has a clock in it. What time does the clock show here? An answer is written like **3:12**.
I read **4:44**
